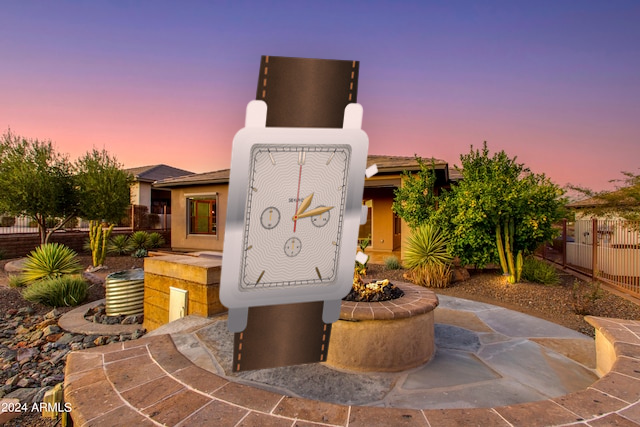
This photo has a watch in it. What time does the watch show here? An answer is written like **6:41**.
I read **1:13**
